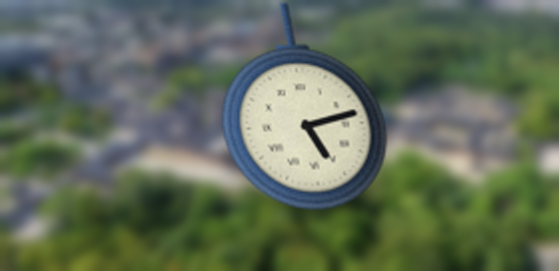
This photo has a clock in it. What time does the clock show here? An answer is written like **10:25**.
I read **5:13**
